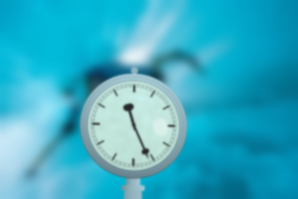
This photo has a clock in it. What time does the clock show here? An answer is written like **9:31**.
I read **11:26**
